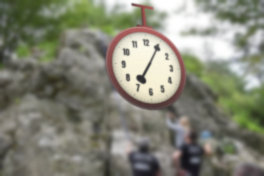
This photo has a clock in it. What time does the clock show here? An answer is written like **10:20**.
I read **7:05**
